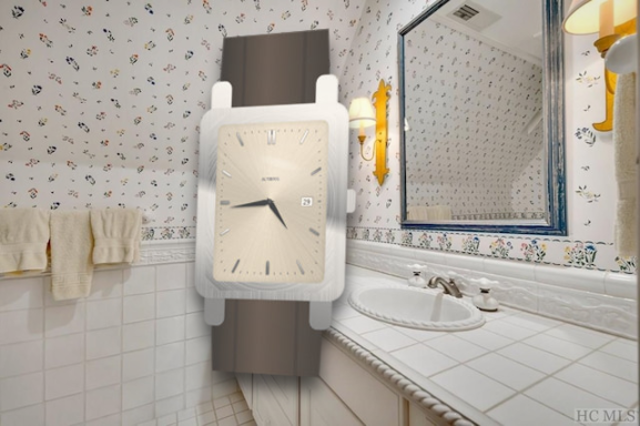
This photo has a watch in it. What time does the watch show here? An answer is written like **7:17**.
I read **4:44**
